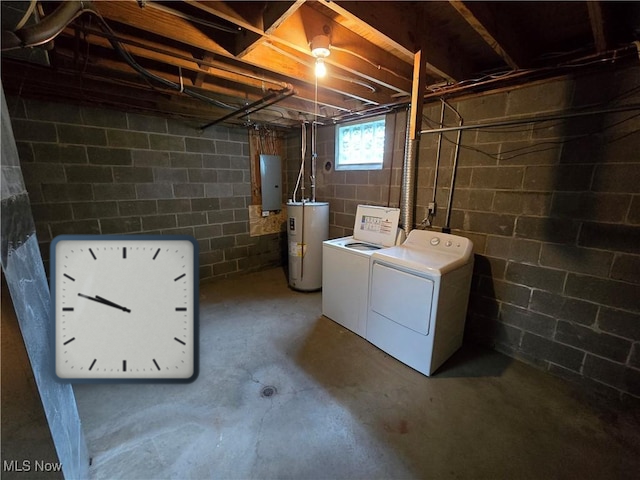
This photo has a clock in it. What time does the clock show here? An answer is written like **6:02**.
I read **9:48**
